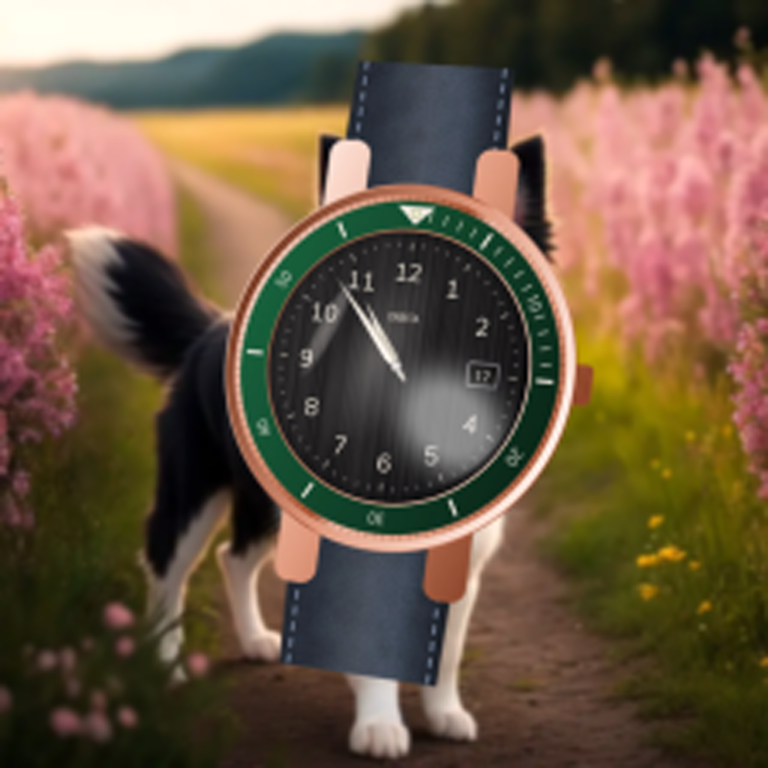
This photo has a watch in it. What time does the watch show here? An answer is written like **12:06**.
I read **10:53**
